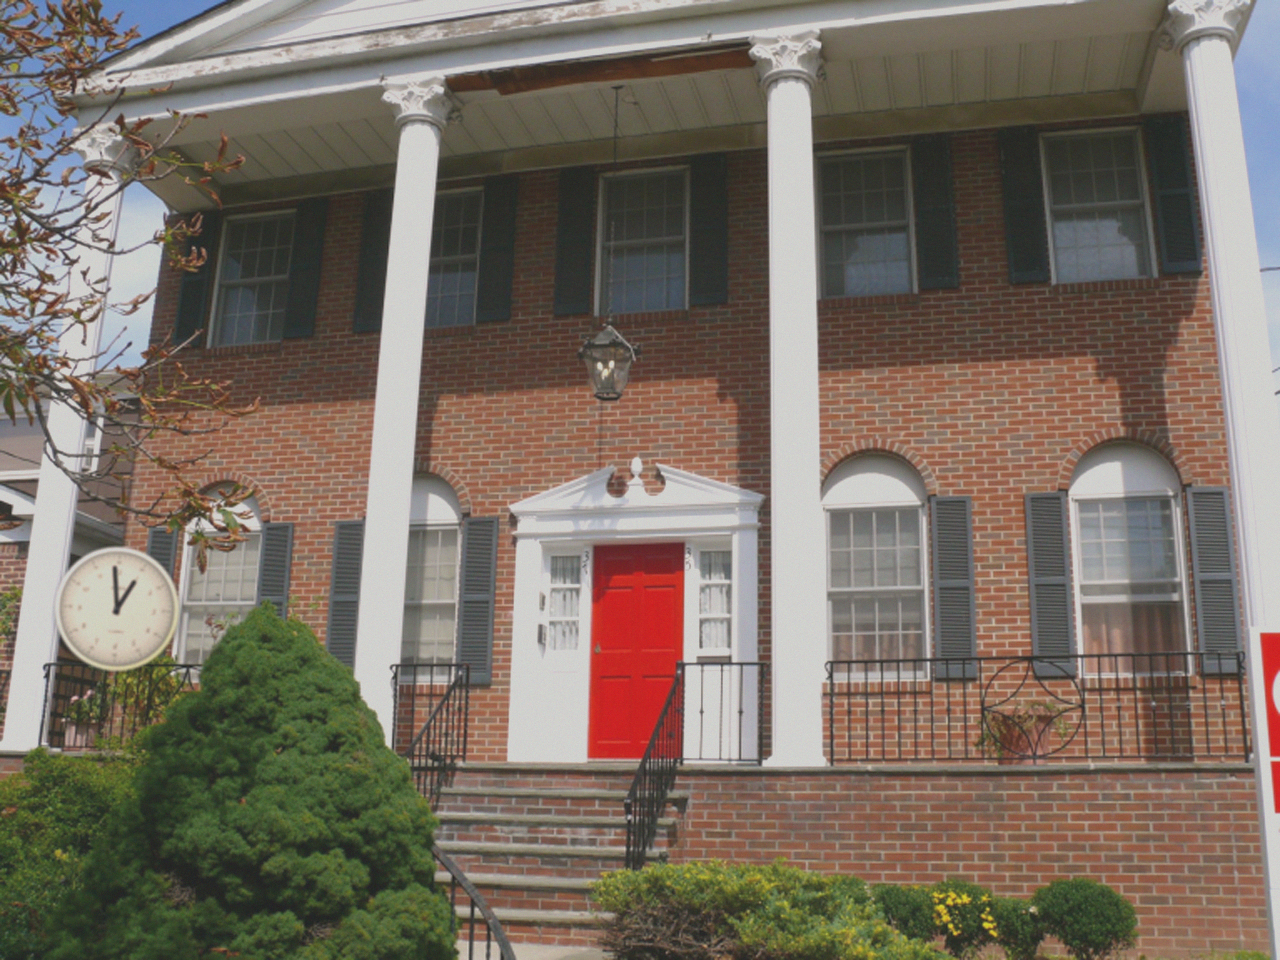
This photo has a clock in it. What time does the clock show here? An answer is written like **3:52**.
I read **12:59**
